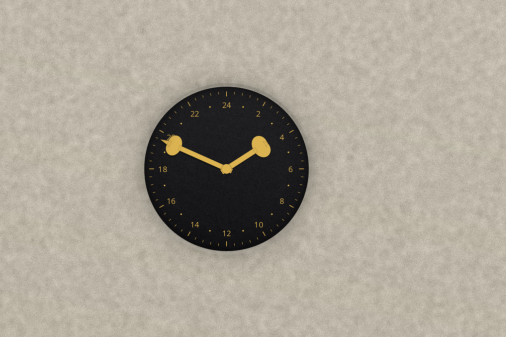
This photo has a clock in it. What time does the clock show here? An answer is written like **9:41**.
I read **3:49**
